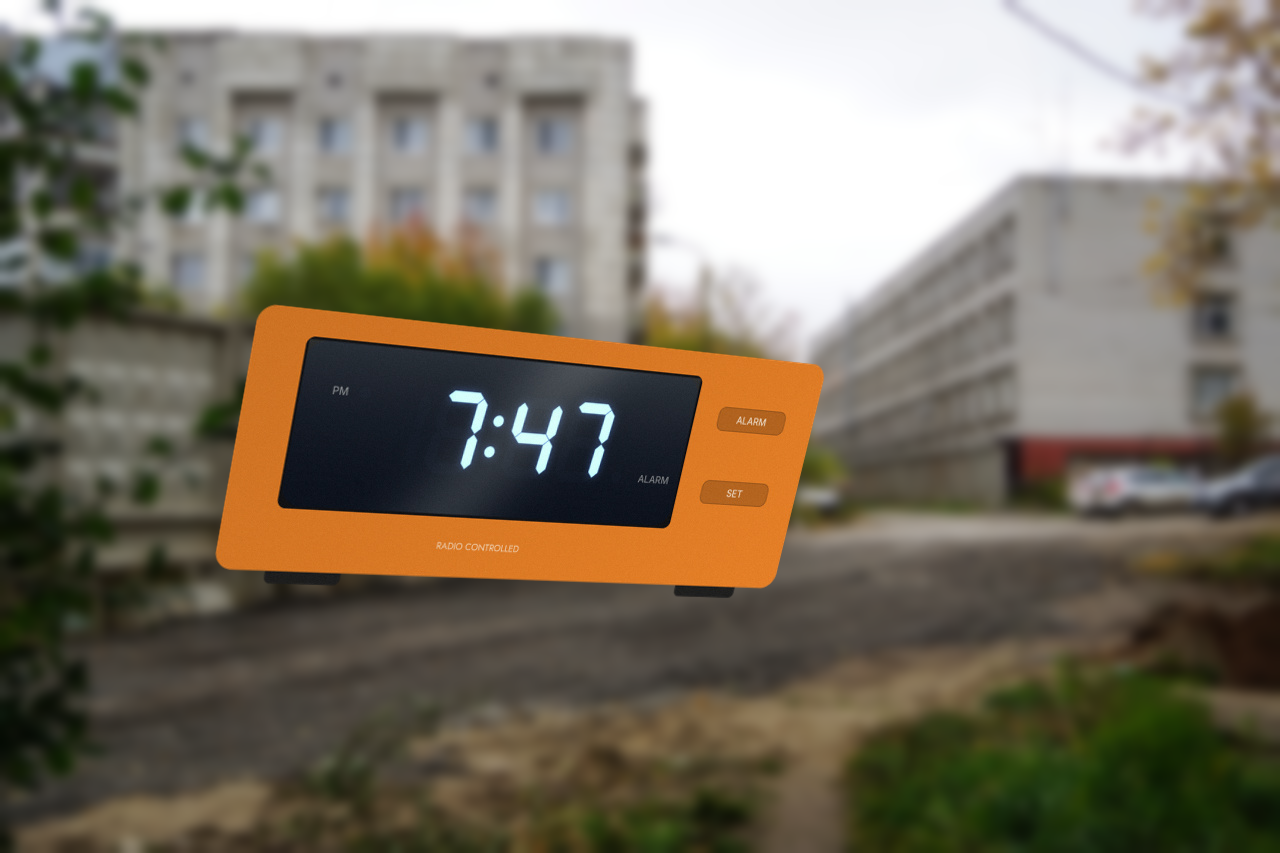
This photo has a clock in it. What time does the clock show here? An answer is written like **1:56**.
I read **7:47**
